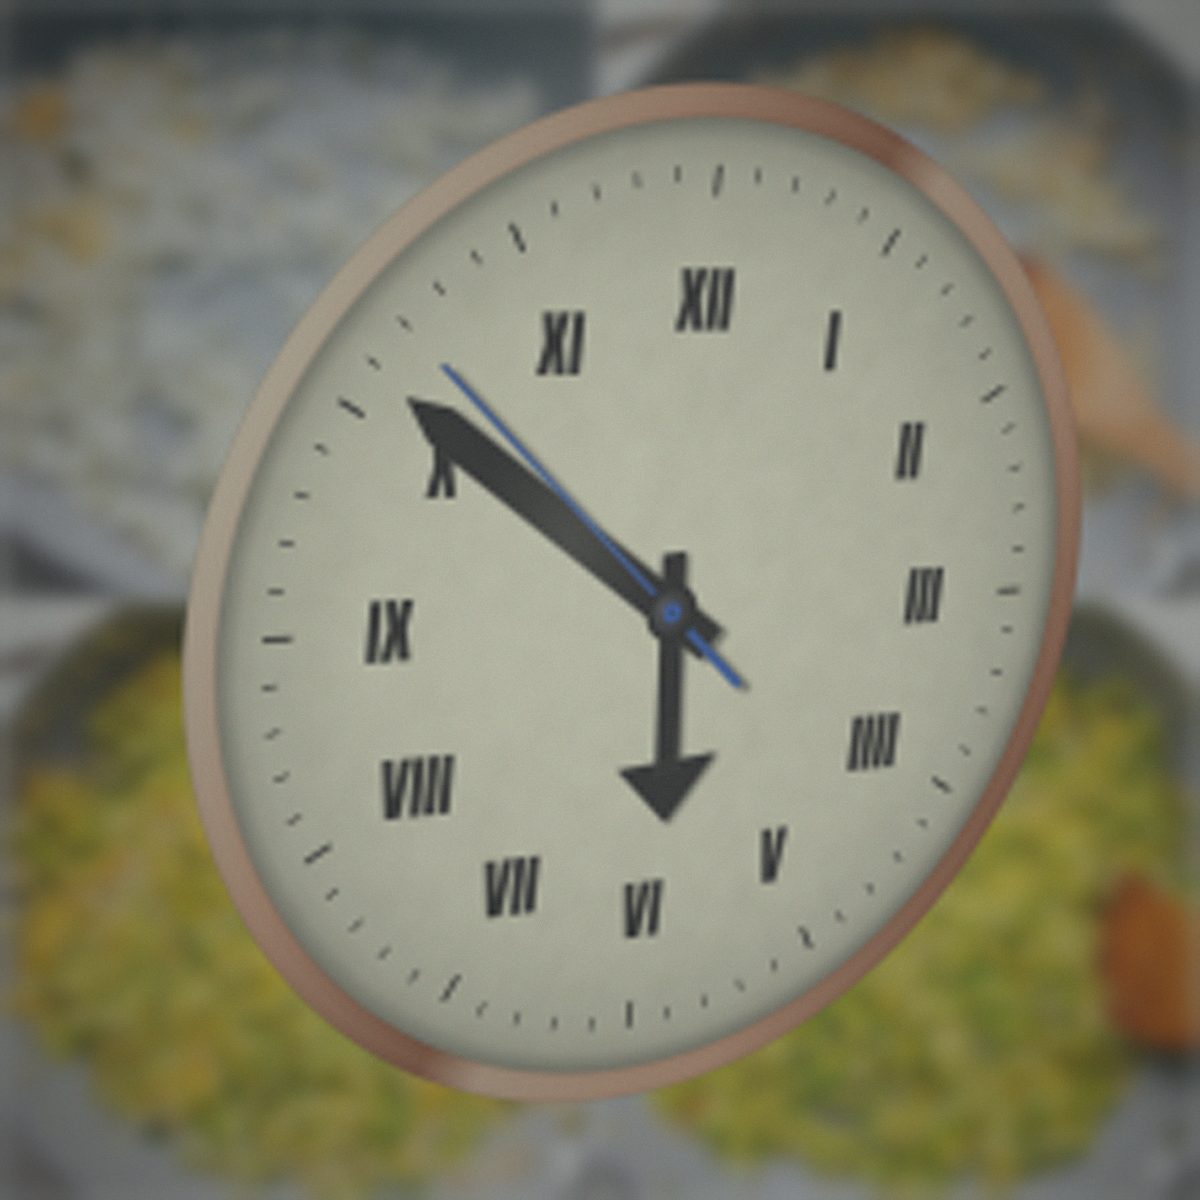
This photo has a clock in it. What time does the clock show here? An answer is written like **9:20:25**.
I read **5:50:52**
